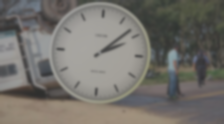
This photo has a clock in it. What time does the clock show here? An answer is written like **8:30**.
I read **2:08**
